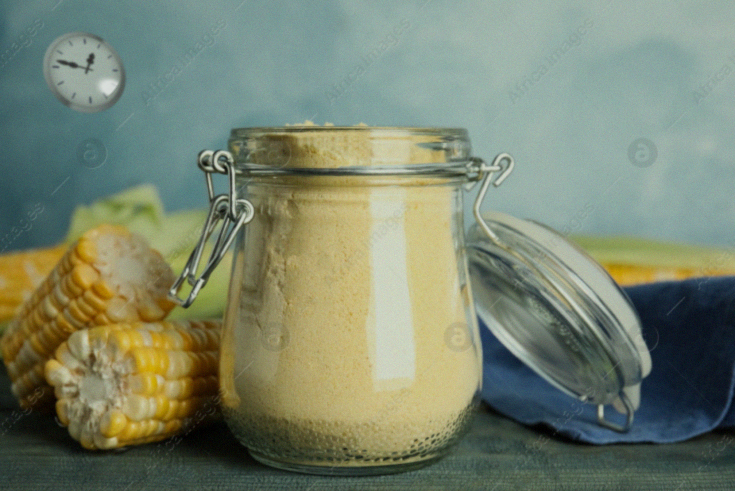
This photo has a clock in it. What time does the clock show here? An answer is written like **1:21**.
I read **12:47**
